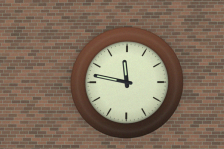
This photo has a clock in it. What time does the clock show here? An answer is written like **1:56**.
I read **11:47**
